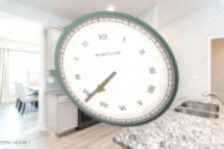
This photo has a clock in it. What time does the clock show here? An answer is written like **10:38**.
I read **7:39**
